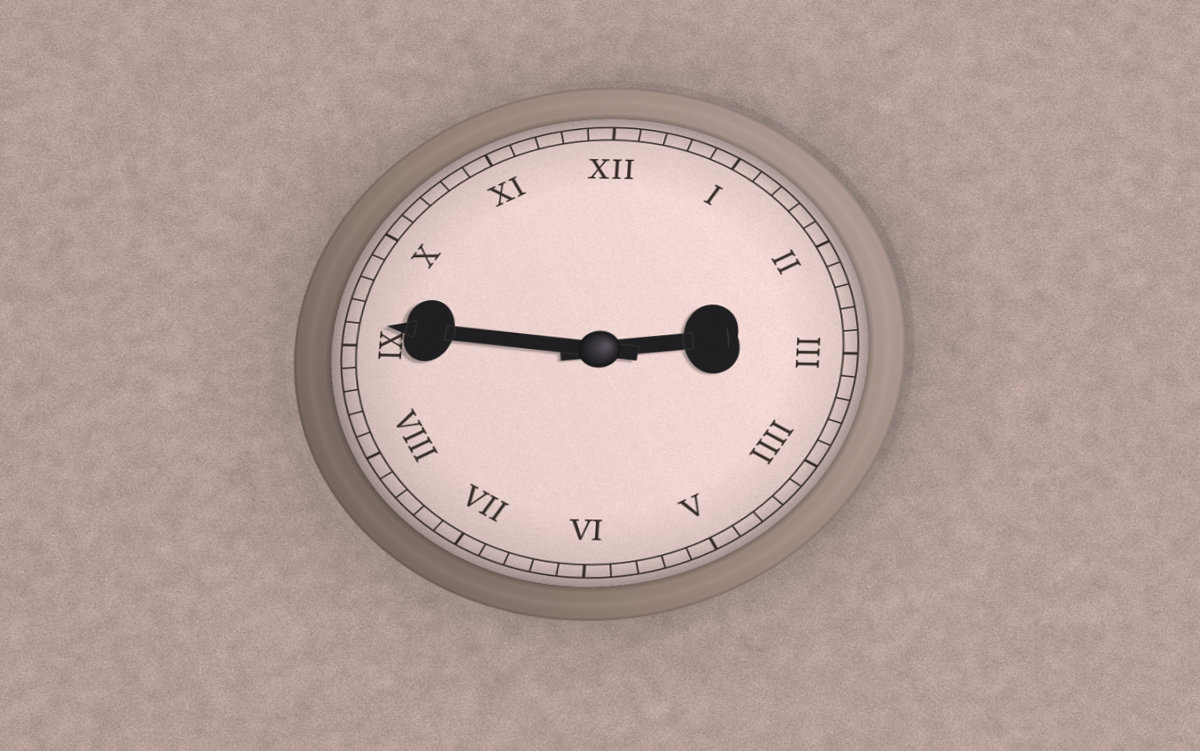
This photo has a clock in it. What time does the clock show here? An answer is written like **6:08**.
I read **2:46**
